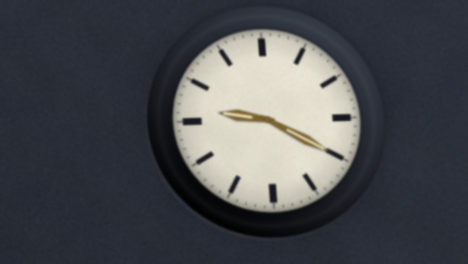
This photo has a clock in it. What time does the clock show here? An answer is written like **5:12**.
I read **9:20**
